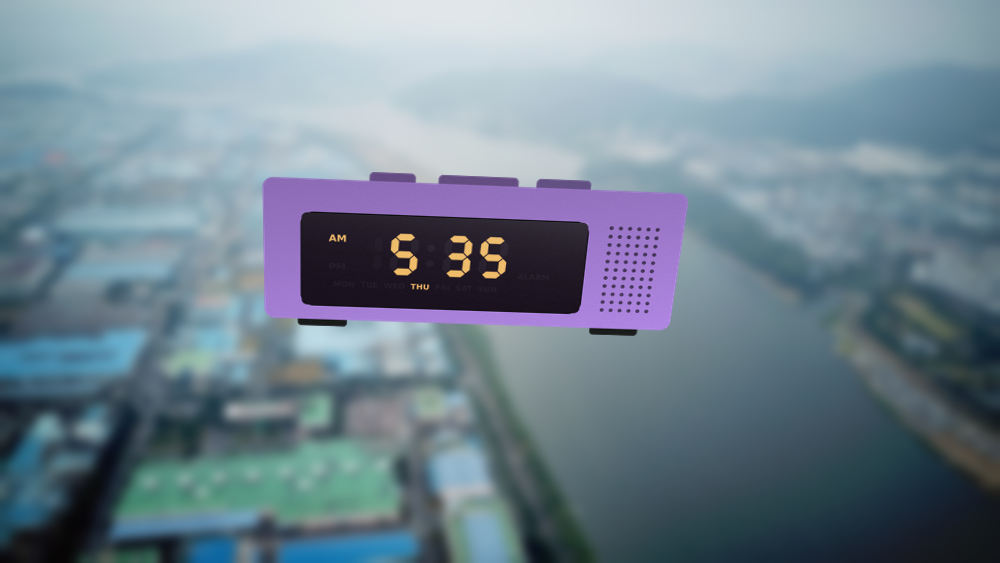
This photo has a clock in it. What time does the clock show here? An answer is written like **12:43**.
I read **5:35**
